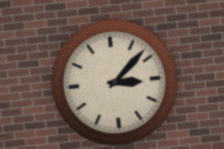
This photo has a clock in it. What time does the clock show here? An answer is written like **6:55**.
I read **3:08**
